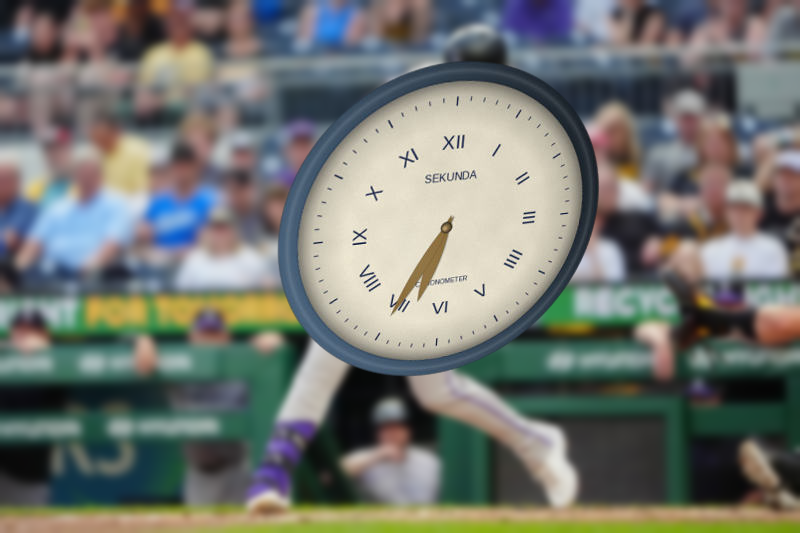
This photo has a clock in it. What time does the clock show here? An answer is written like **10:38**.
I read **6:35**
